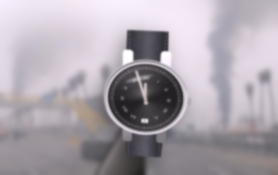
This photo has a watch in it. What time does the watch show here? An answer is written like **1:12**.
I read **11:57**
